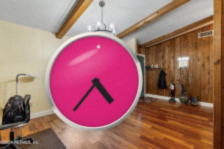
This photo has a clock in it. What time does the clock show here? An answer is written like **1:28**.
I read **4:36**
